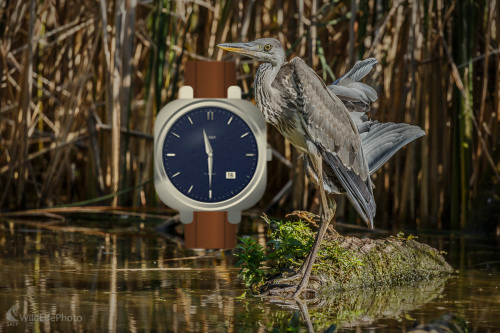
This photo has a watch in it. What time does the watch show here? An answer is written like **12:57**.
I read **11:30**
